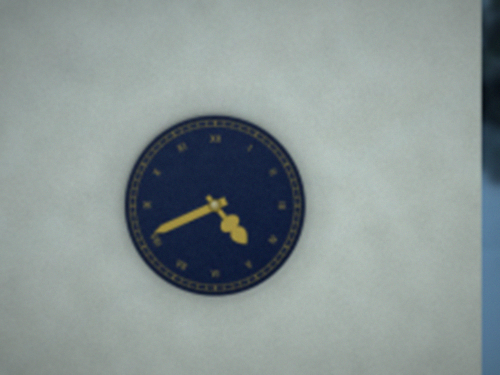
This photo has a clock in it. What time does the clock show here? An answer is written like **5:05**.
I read **4:41**
